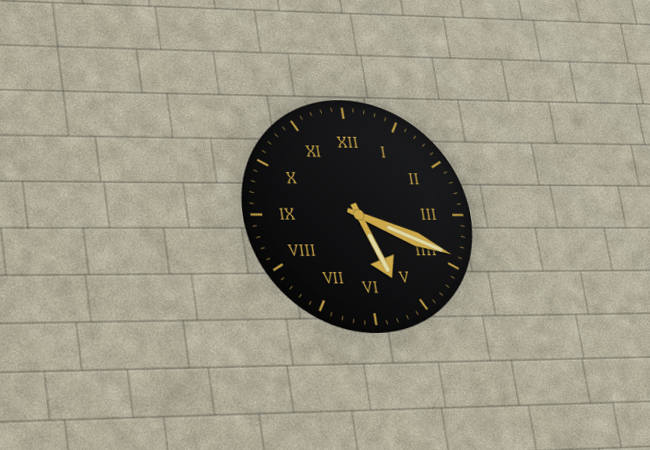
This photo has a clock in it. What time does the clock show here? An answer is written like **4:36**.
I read **5:19**
